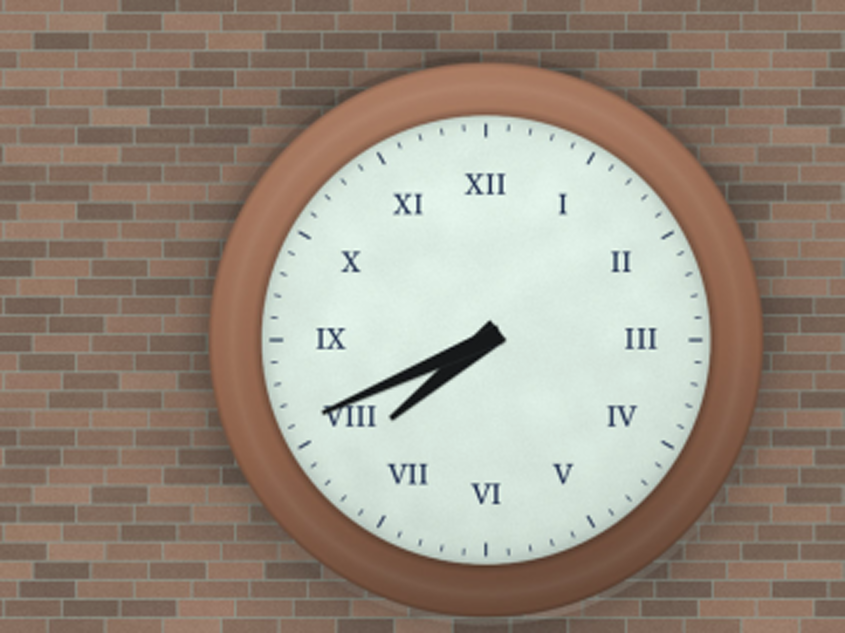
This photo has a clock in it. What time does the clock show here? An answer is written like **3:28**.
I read **7:41**
